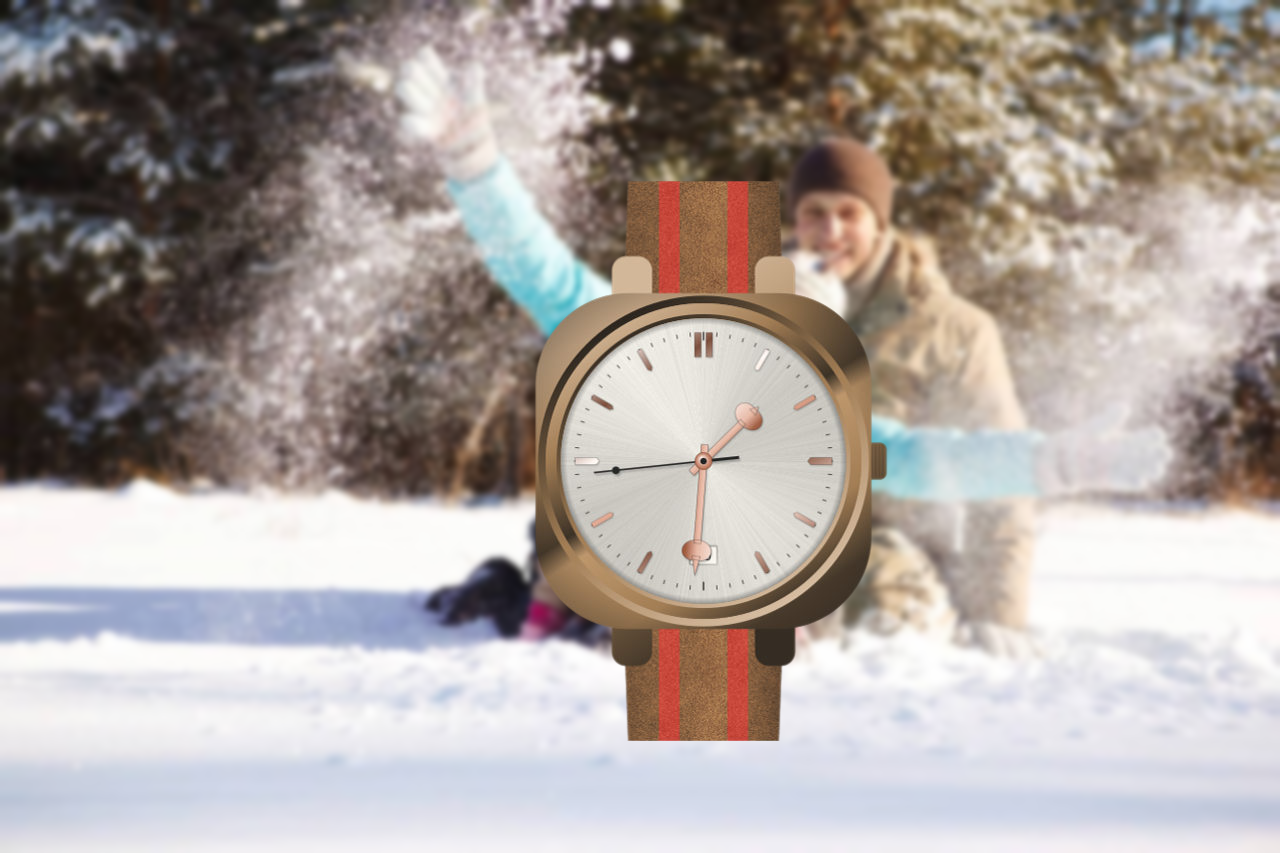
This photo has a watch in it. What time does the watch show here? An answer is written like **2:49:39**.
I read **1:30:44**
